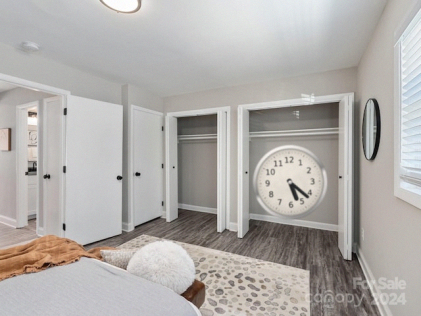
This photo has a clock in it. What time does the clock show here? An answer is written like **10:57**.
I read **5:22**
